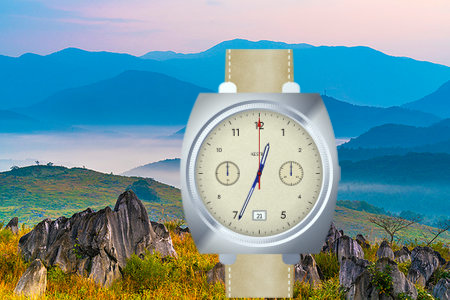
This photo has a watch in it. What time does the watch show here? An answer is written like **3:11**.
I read **12:34**
